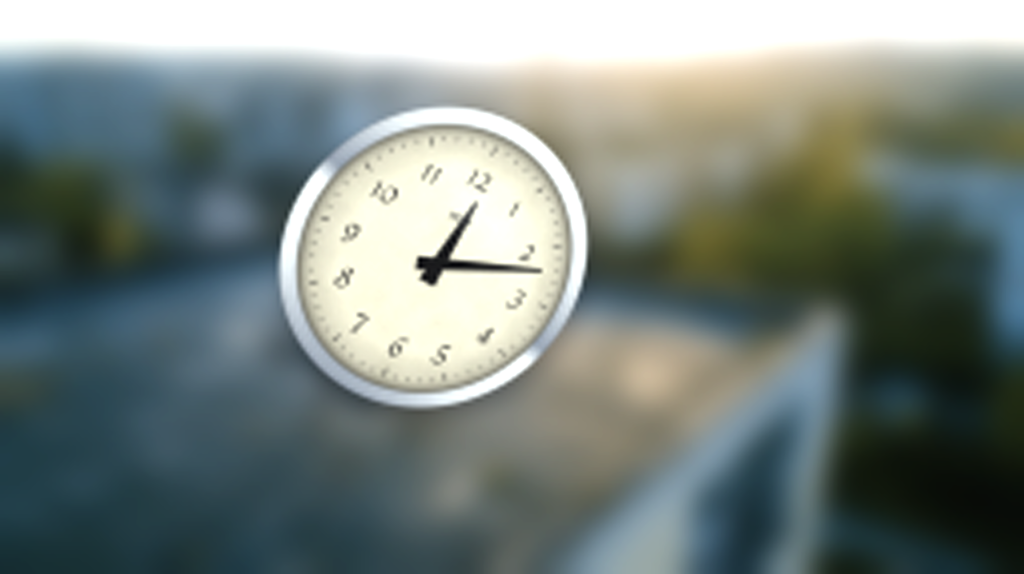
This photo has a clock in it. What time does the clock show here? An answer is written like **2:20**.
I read **12:12**
